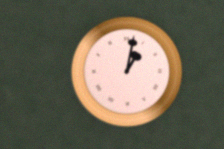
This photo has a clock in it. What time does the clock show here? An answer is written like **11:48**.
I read **1:02**
